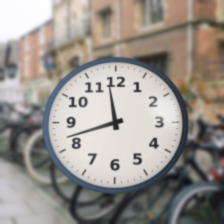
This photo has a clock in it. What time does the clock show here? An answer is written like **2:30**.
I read **11:42**
